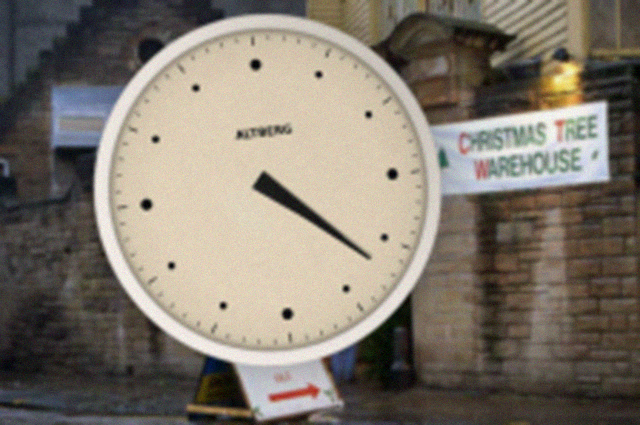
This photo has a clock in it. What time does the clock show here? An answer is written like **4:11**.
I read **4:22**
